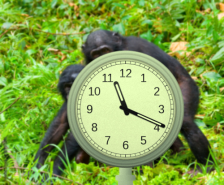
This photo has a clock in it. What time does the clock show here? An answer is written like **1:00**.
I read **11:19**
